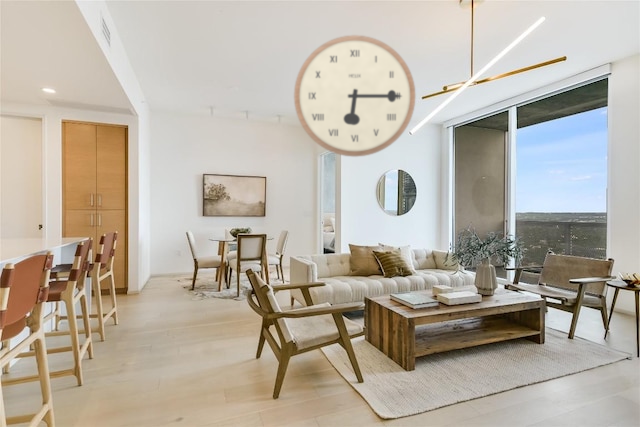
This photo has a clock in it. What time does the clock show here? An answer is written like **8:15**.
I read **6:15**
